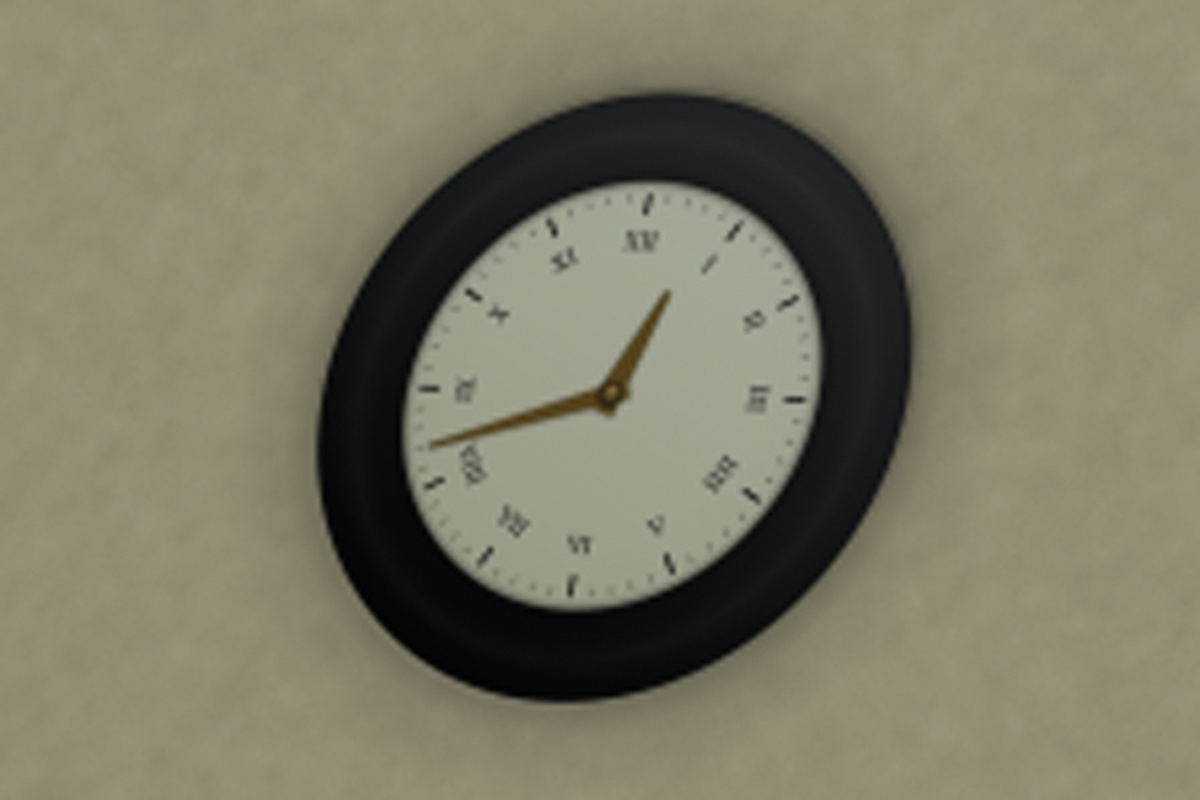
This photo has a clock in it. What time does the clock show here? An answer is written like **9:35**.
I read **12:42**
